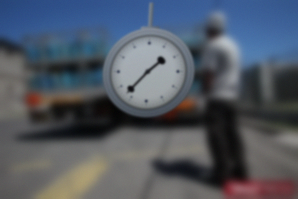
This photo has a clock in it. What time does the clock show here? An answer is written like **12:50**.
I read **1:37**
